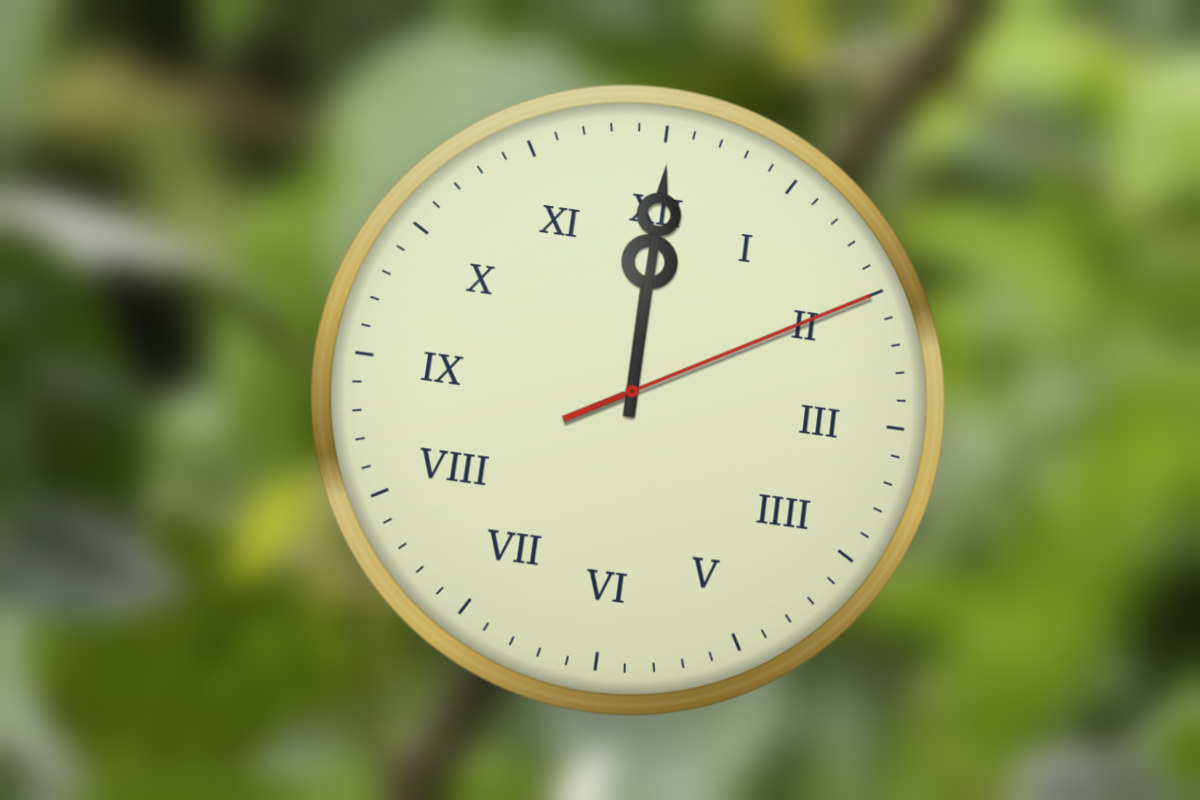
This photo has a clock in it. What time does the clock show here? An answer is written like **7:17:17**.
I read **12:00:10**
